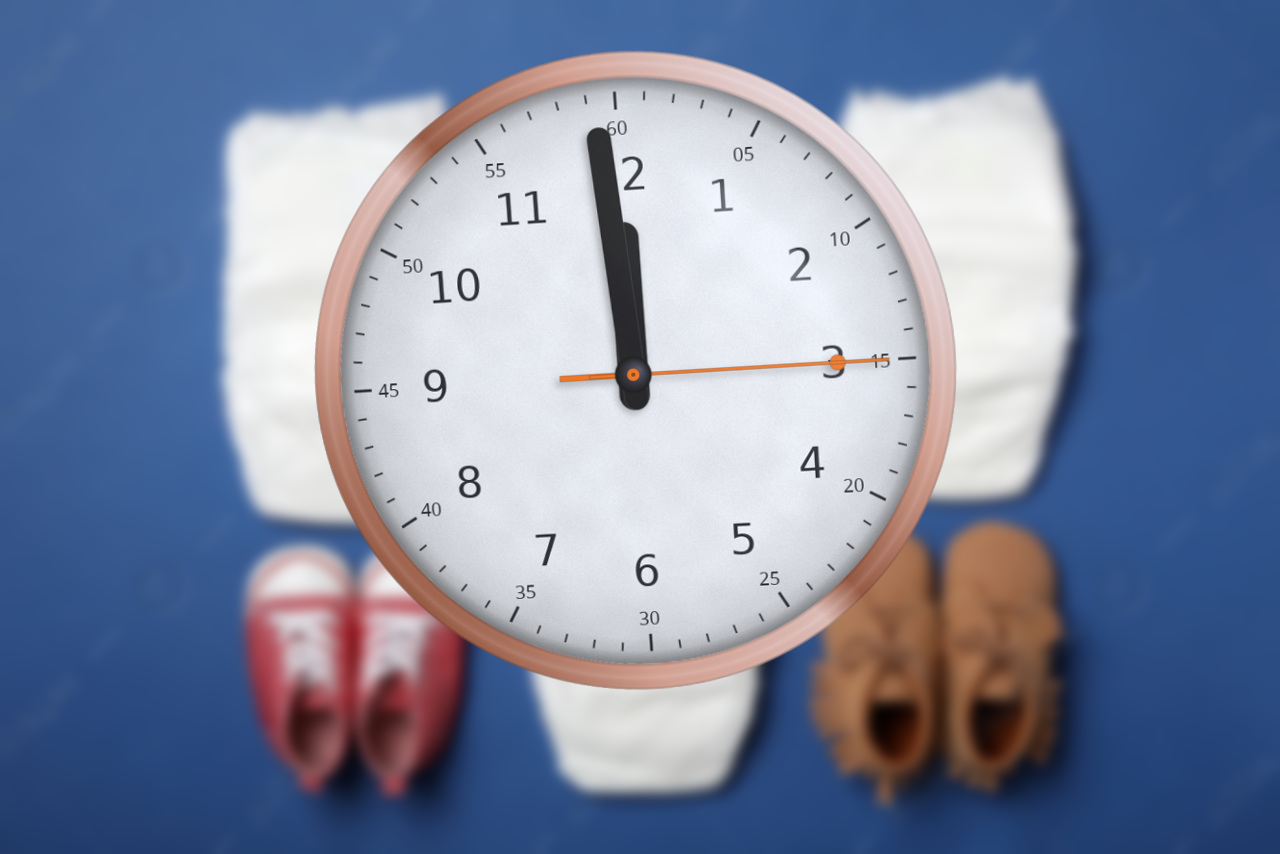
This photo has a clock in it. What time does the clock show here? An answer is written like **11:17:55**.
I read **11:59:15**
